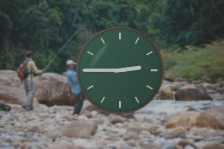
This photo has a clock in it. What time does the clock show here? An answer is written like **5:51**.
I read **2:45**
